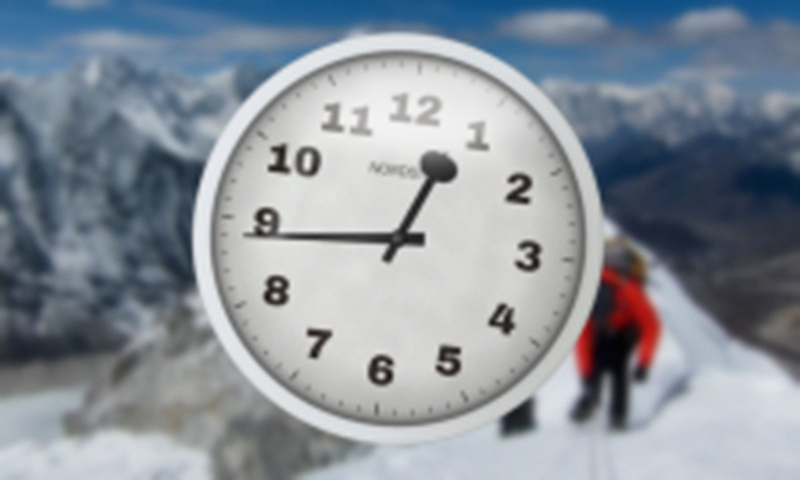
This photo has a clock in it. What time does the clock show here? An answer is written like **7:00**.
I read **12:44**
